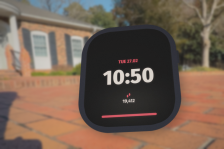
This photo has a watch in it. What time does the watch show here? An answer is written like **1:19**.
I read **10:50**
